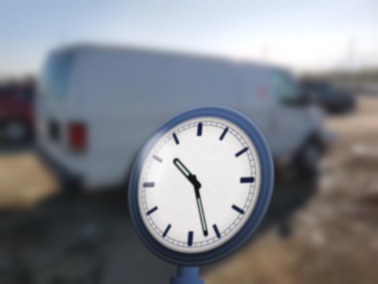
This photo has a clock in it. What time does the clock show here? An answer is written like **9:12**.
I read **10:27**
